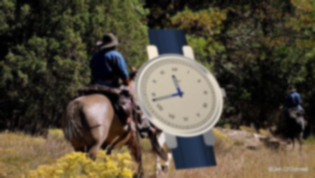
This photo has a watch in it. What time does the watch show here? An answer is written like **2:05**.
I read **11:43**
